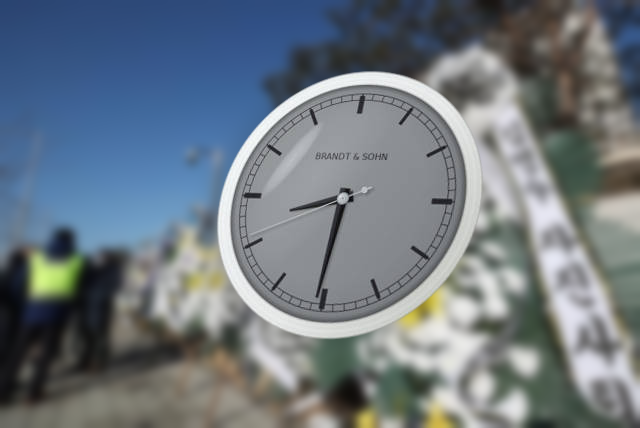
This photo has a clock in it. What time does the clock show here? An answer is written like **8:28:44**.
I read **8:30:41**
